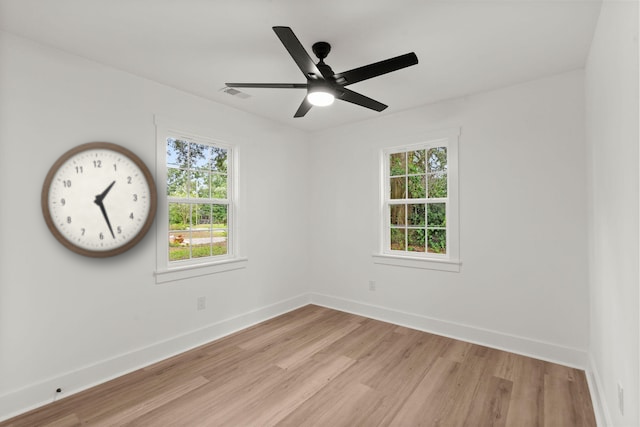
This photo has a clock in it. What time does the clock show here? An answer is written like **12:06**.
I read **1:27**
